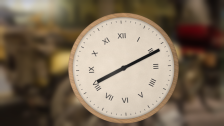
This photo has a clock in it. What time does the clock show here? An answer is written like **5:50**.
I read **8:11**
